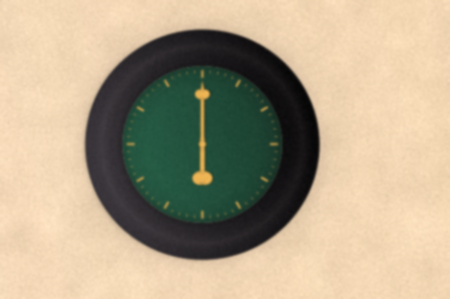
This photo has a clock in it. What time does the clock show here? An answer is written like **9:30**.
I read **6:00**
